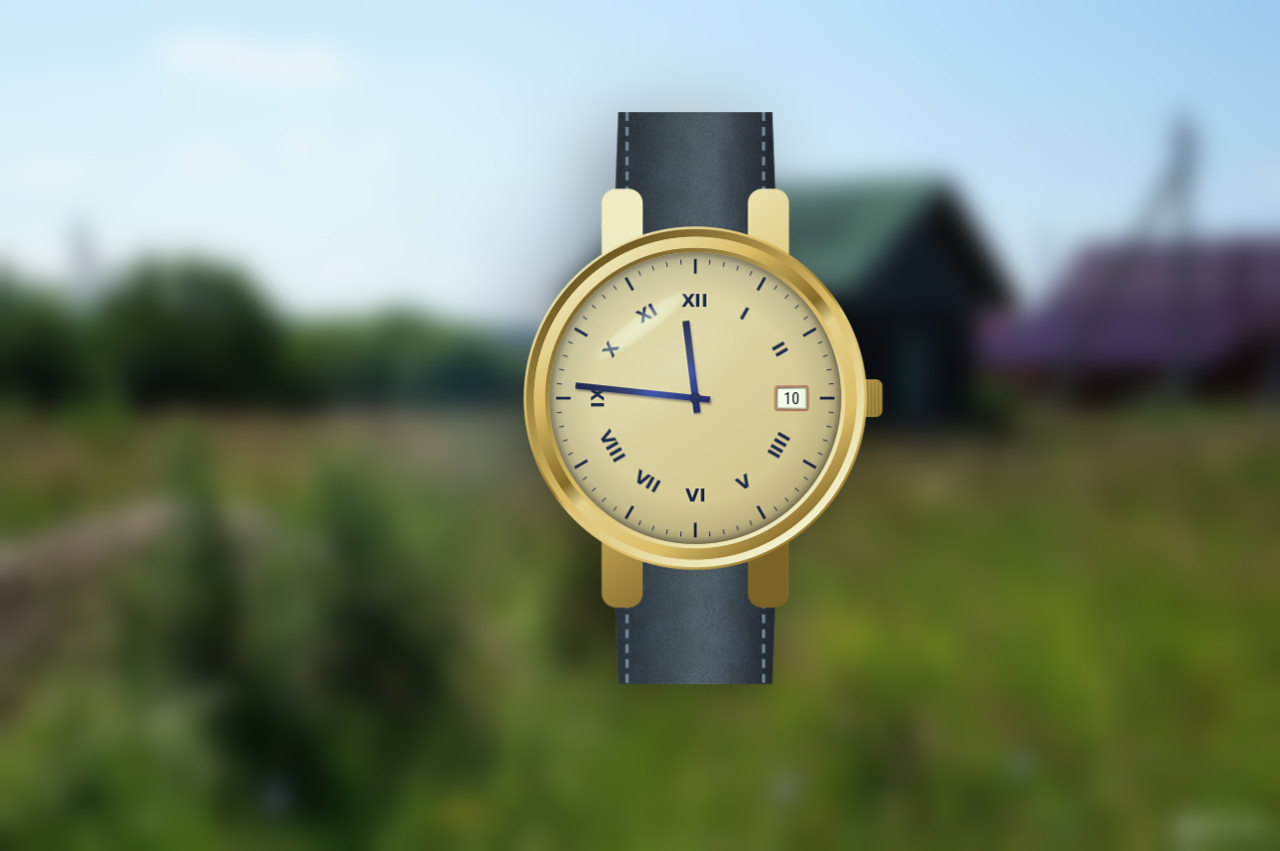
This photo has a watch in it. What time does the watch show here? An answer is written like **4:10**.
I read **11:46**
